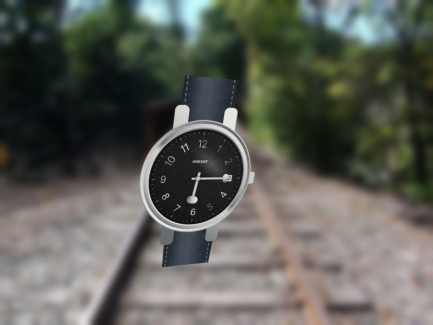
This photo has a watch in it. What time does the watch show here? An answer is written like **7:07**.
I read **6:15**
